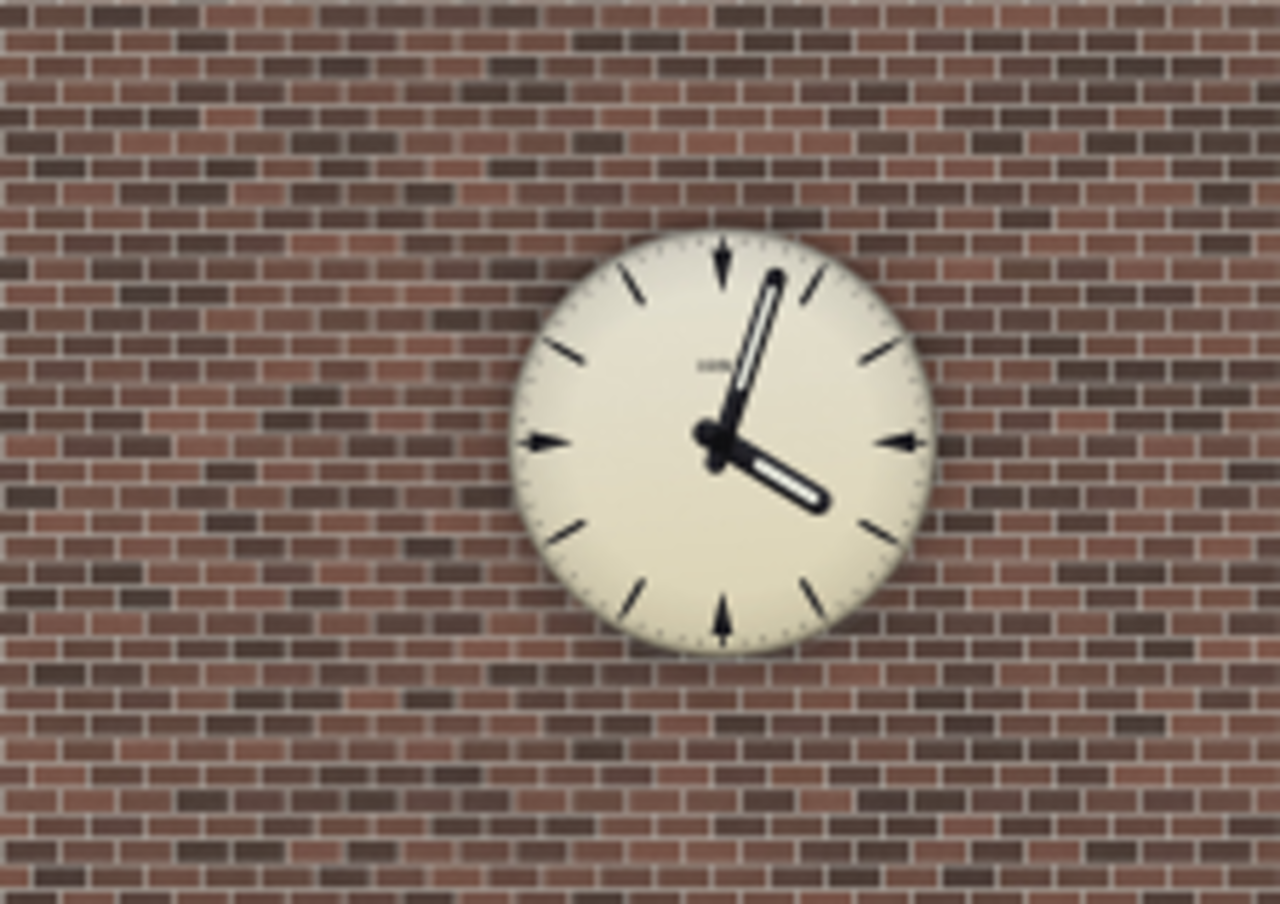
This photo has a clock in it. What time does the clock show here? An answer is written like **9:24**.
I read **4:03**
